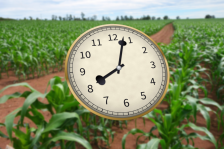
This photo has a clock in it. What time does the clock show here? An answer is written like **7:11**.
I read **8:03**
